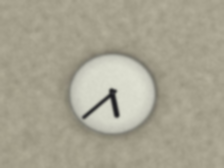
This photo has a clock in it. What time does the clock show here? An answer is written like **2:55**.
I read **5:38**
